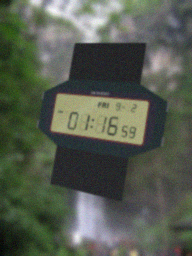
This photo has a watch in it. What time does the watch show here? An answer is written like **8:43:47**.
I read **1:16:59**
